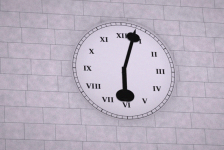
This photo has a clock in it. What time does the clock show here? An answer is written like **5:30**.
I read **6:03**
